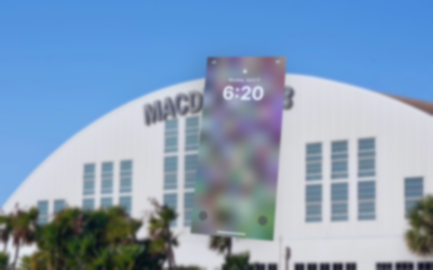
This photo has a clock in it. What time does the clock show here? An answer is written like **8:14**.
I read **6:20**
